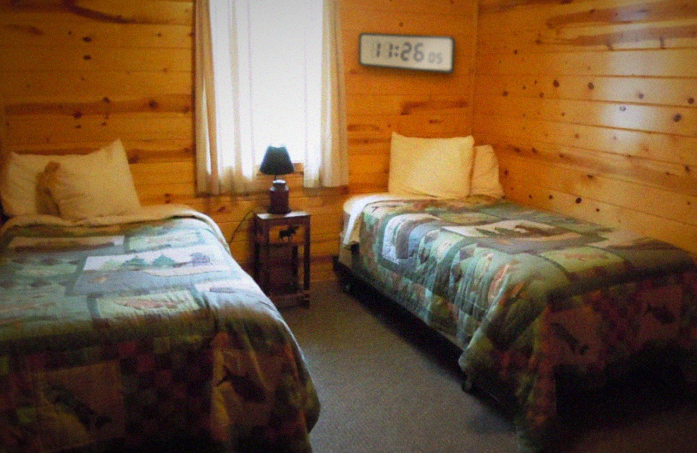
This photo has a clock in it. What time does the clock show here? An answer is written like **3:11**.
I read **11:26**
